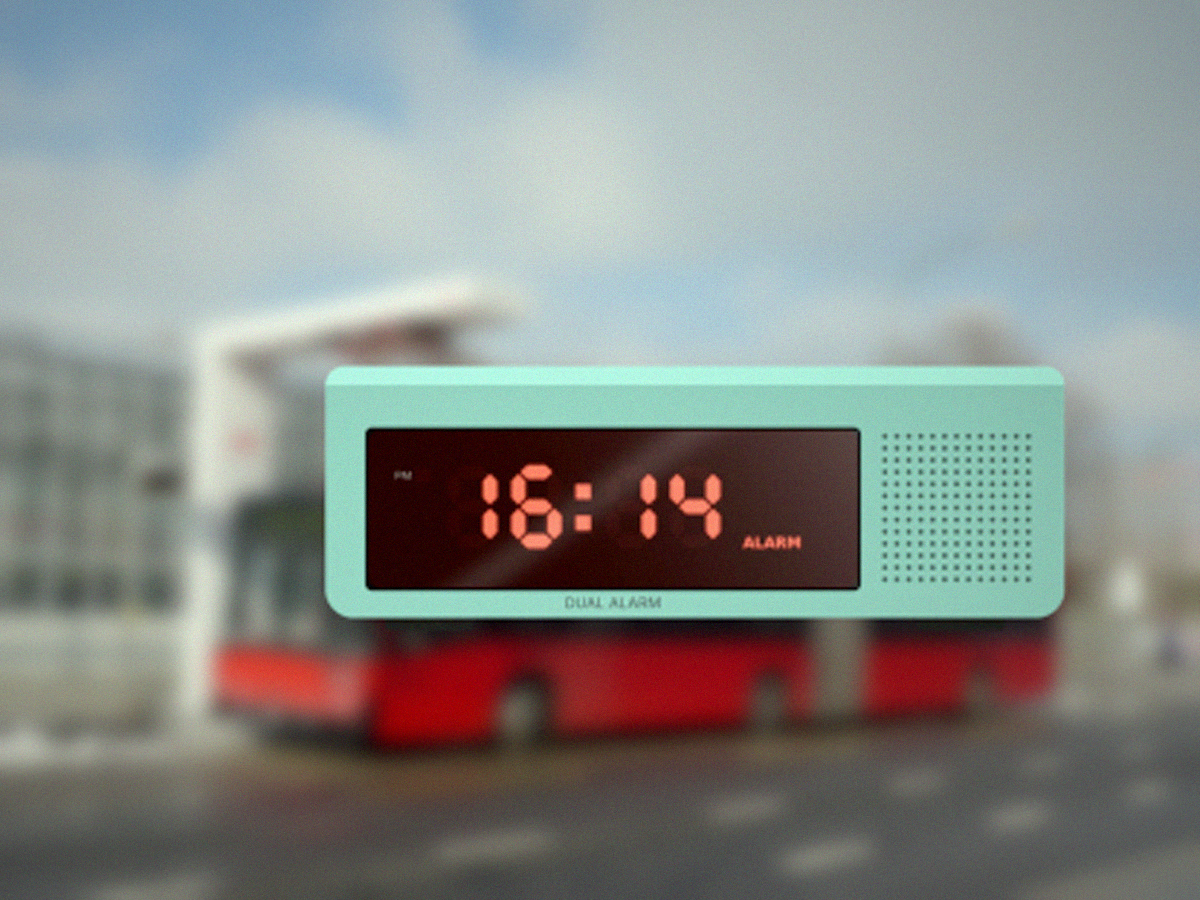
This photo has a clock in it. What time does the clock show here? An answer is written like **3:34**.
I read **16:14**
